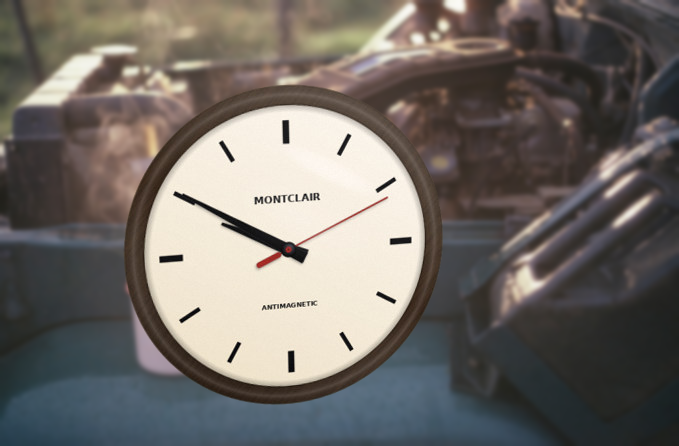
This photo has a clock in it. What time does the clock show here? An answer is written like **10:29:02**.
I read **9:50:11**
